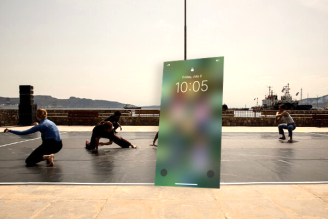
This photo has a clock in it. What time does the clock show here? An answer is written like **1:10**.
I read **10:05**
